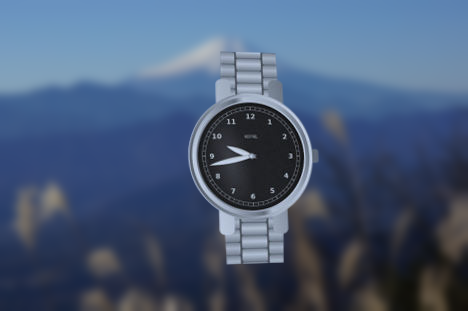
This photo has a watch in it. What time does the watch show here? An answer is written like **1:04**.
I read **9:43**
